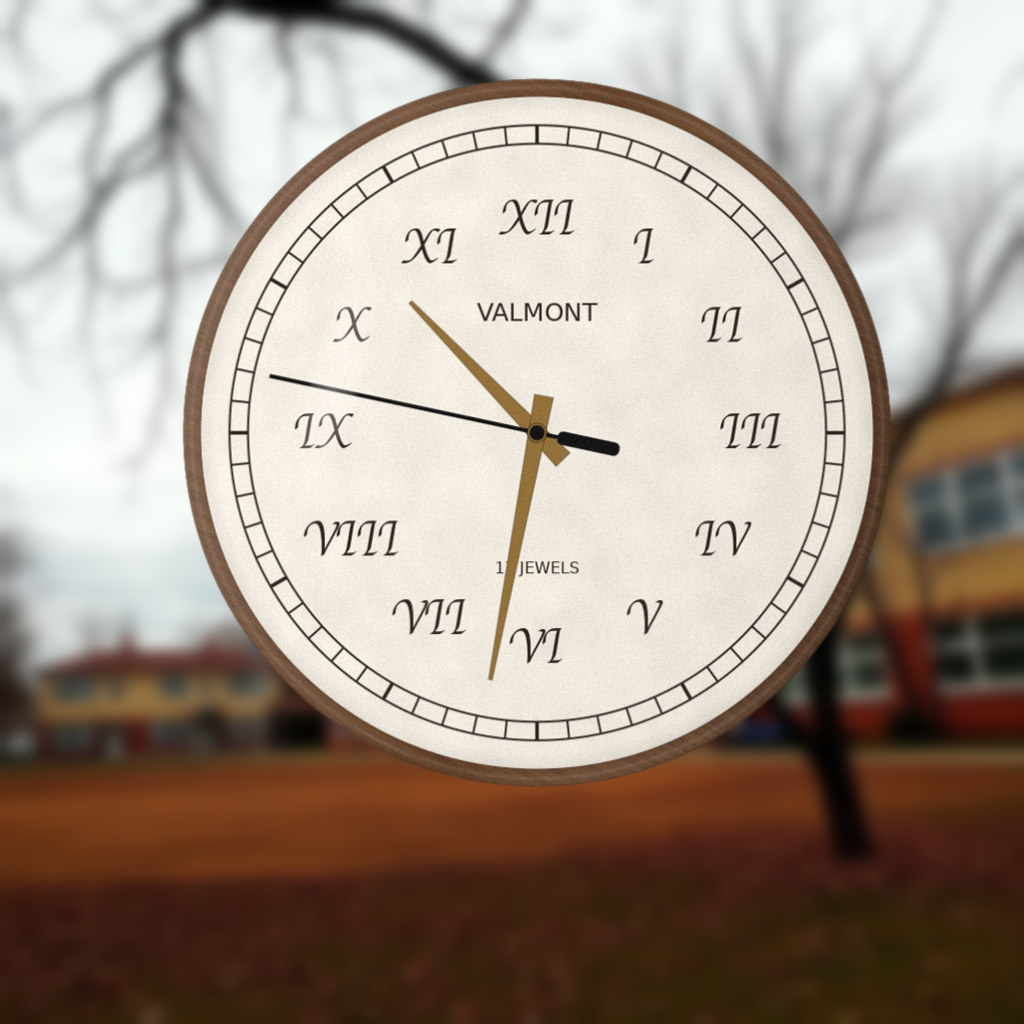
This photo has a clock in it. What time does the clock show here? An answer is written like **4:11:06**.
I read **10:31:47**
